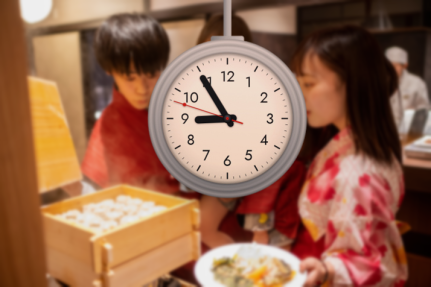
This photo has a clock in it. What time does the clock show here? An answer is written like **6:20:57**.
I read **8:54:48**
